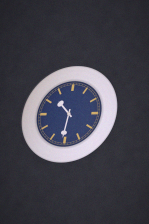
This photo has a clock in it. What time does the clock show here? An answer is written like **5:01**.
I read **10:31**
